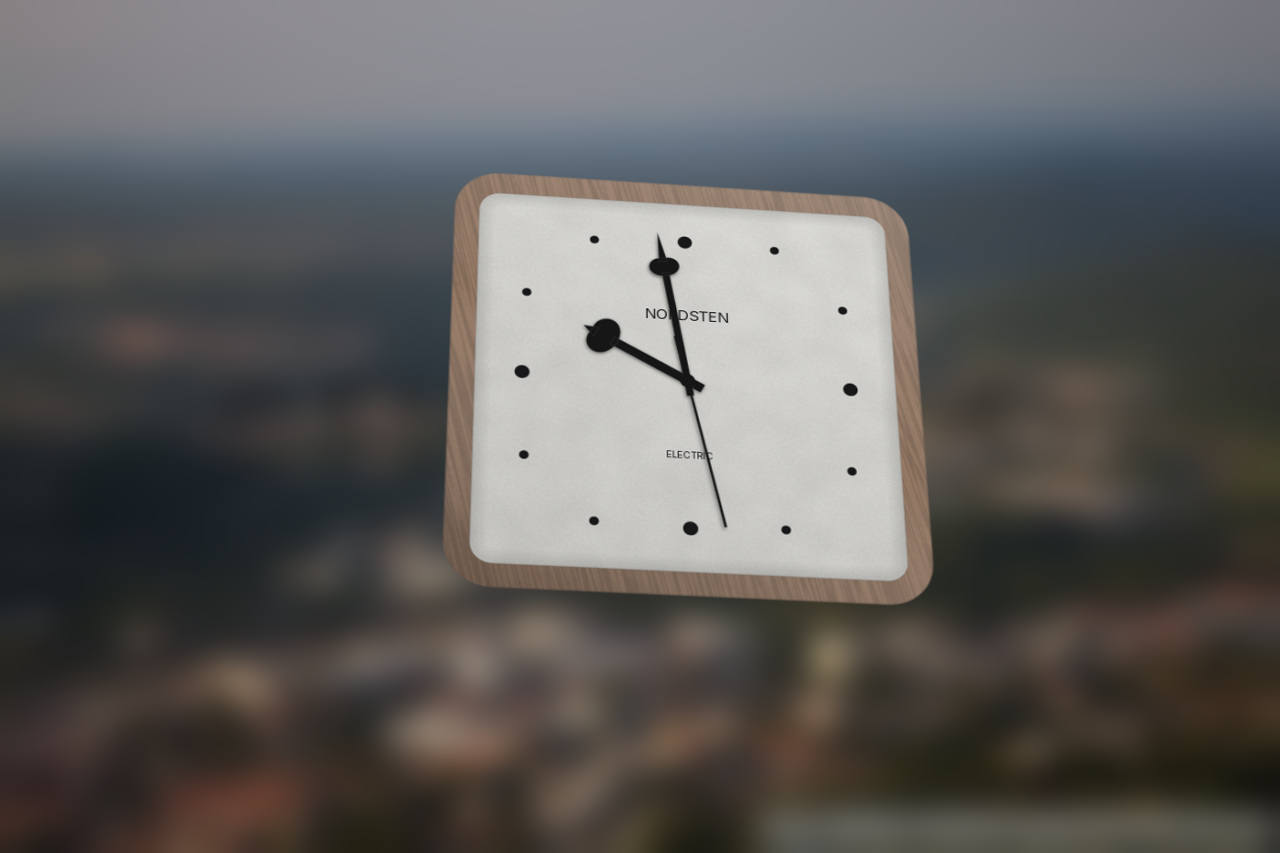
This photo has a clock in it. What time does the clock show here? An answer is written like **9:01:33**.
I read **9:58:28**
